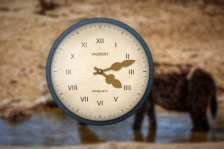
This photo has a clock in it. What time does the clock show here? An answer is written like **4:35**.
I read **4:12**
